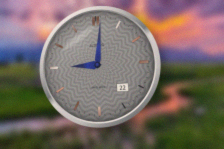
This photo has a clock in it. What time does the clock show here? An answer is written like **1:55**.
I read **9:01**
